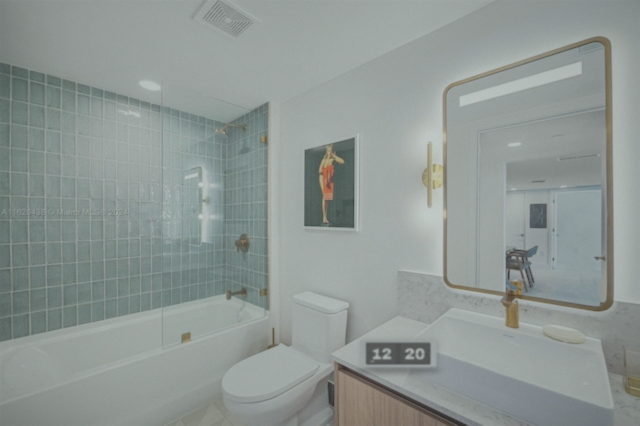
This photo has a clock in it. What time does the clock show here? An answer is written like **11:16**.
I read **12:20**
